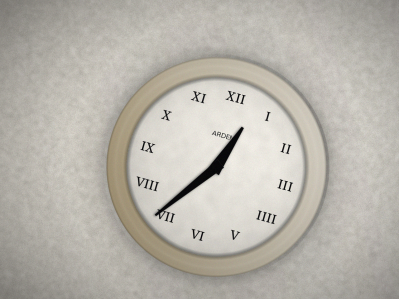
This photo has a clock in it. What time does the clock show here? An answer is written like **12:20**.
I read **12:36**
